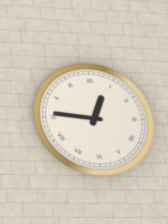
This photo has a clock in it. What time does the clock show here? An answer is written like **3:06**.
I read **12:46**
